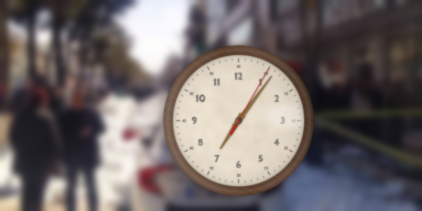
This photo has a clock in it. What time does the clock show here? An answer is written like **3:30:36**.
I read **7:06:05**
